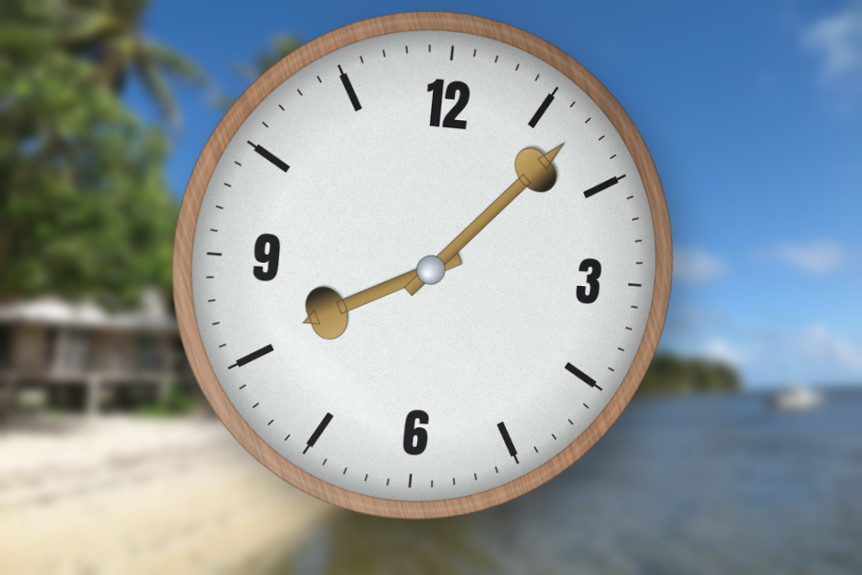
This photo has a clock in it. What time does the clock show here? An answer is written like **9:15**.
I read **8:07**
